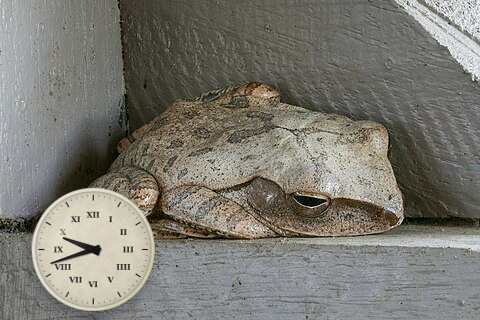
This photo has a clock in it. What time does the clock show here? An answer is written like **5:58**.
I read **9:42**
